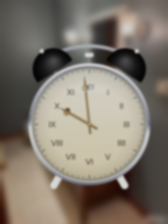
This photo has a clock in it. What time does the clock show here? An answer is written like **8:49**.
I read **9:59**
